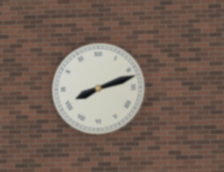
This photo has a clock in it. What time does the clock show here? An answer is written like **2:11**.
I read **8:12**
